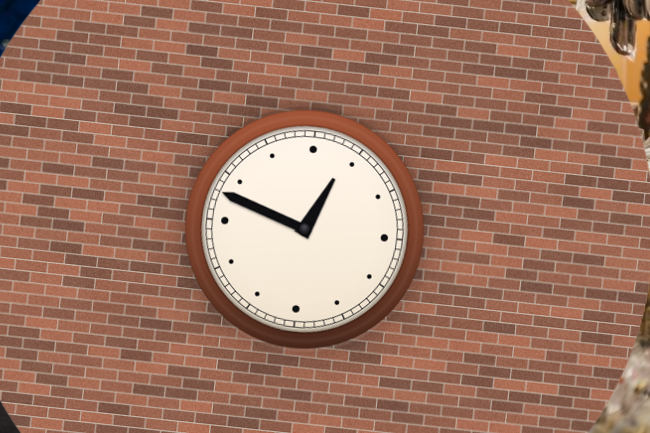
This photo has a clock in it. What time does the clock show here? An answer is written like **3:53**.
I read **12:48**
